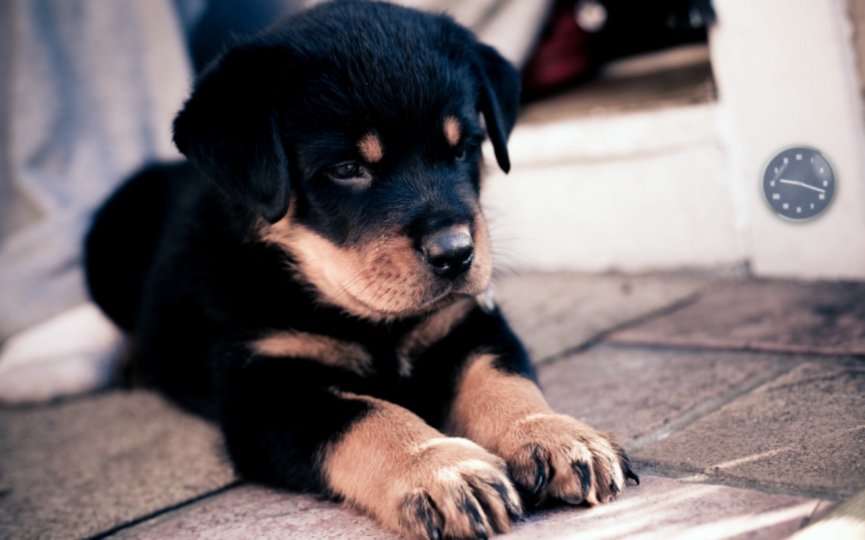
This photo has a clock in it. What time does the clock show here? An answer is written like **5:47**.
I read **9:18**
